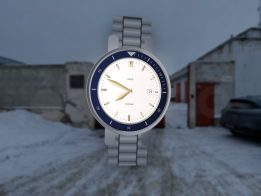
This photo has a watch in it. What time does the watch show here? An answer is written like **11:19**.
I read **7:49**
